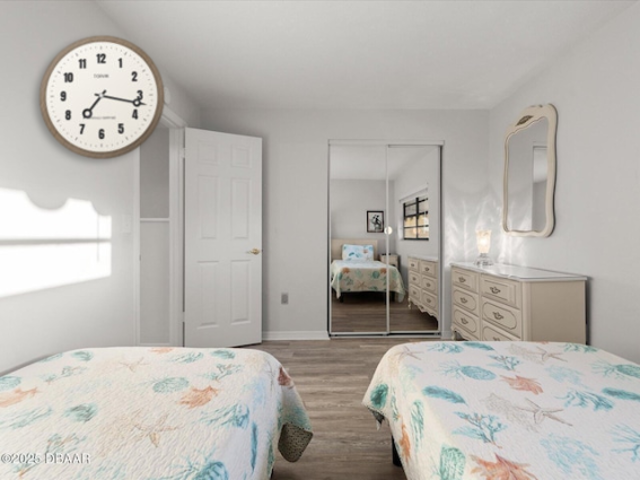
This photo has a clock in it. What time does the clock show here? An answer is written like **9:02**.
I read **7:17**
